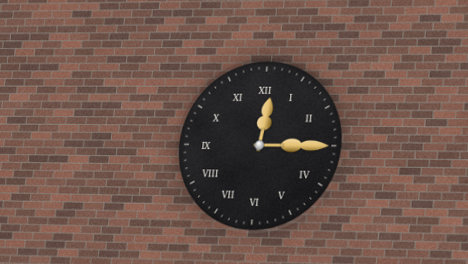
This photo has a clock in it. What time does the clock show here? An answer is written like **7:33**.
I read **12:15**
